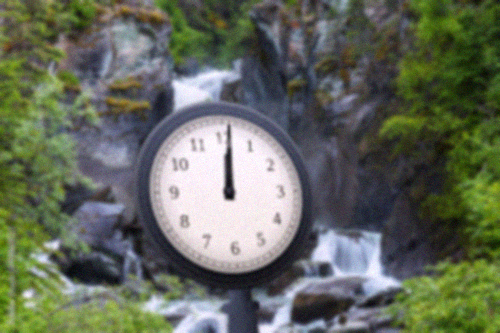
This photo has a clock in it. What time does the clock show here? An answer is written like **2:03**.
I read **12:01**
